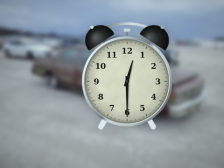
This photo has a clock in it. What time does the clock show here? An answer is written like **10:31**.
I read **12:30**
